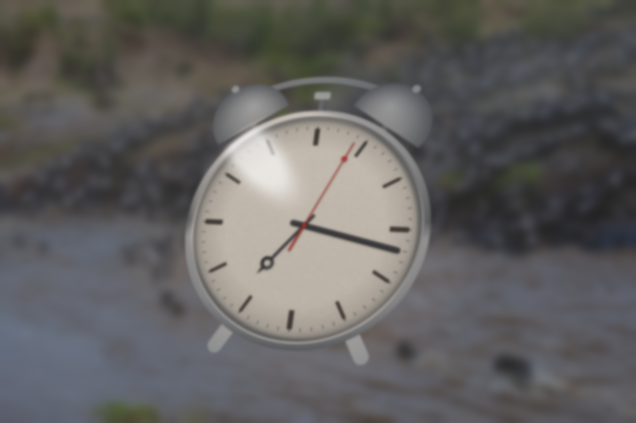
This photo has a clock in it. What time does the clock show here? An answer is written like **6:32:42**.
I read **7:17:04**
